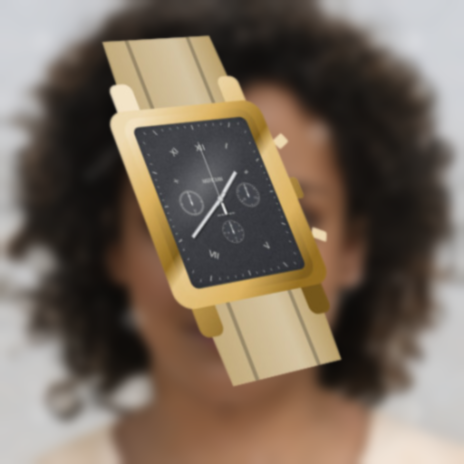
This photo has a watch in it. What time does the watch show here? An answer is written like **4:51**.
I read **1:39**
